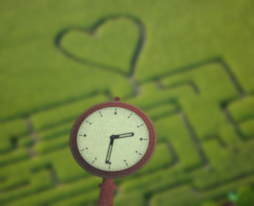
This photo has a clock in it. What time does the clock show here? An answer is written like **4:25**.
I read **2:31**
